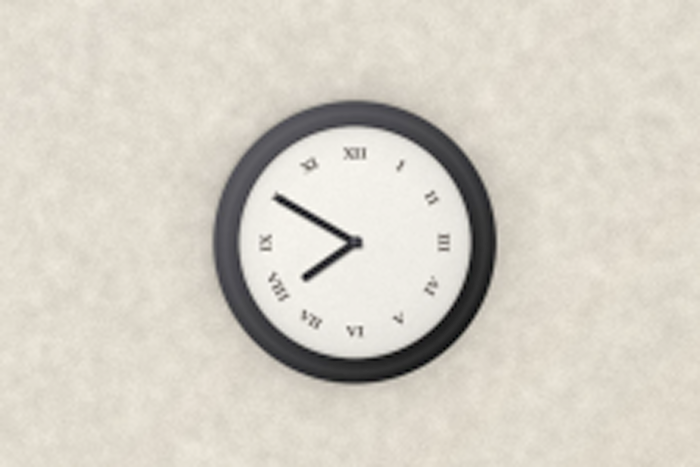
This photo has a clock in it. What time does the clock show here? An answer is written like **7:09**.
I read **7:50**
